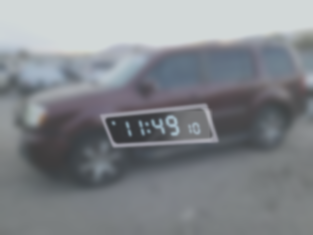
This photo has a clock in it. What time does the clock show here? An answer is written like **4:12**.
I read **11:49**
